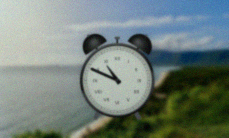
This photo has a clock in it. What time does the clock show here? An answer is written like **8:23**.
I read **10:49**
